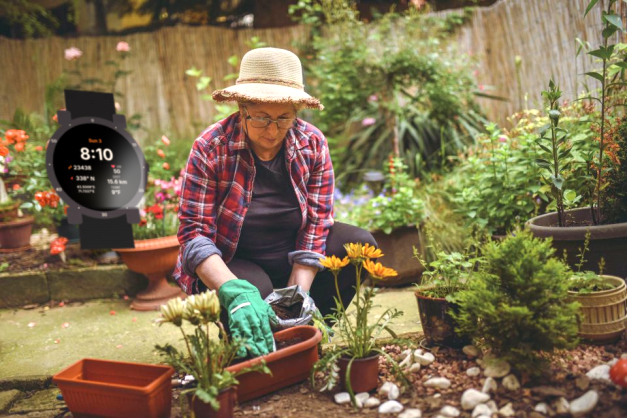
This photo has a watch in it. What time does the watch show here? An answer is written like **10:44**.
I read **8:10**
